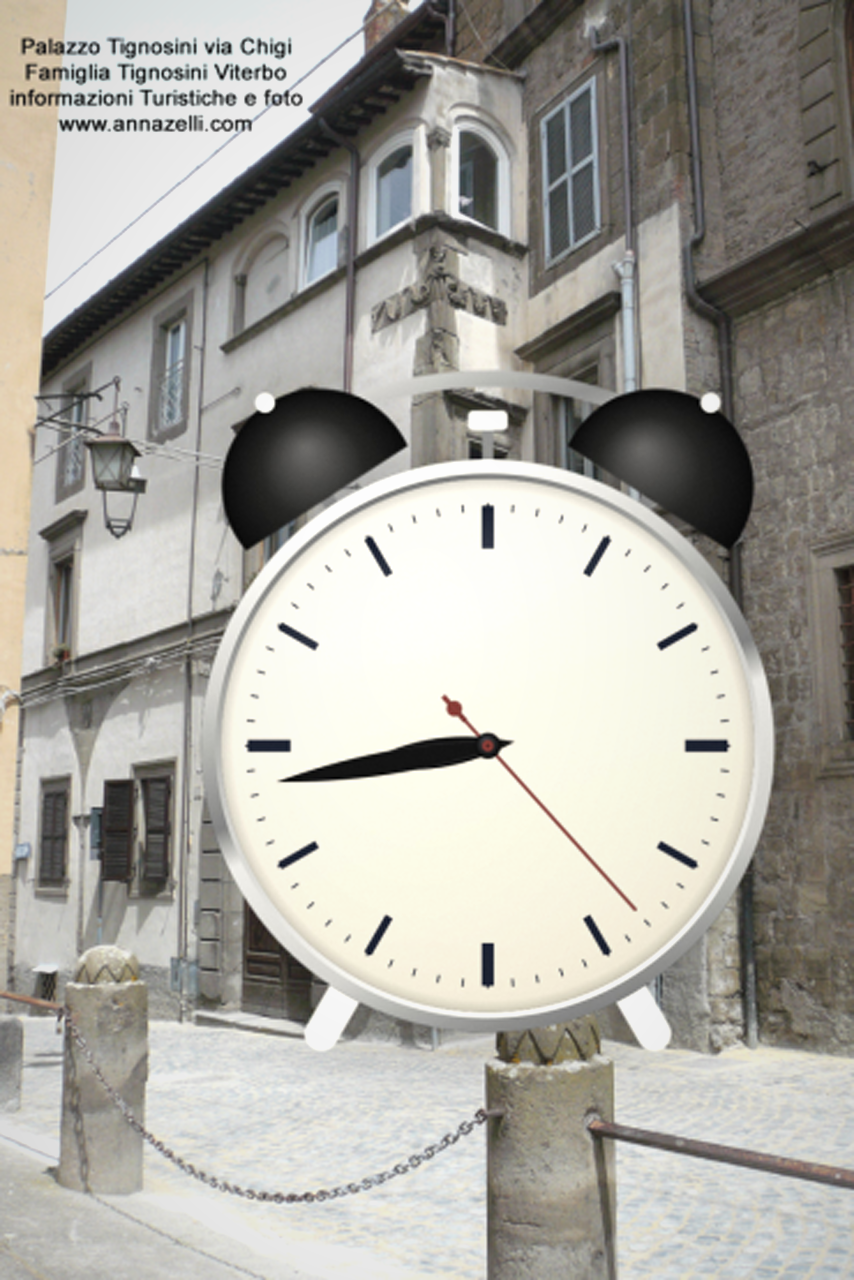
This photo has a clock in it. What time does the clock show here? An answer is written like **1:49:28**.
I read **8:43:23**
